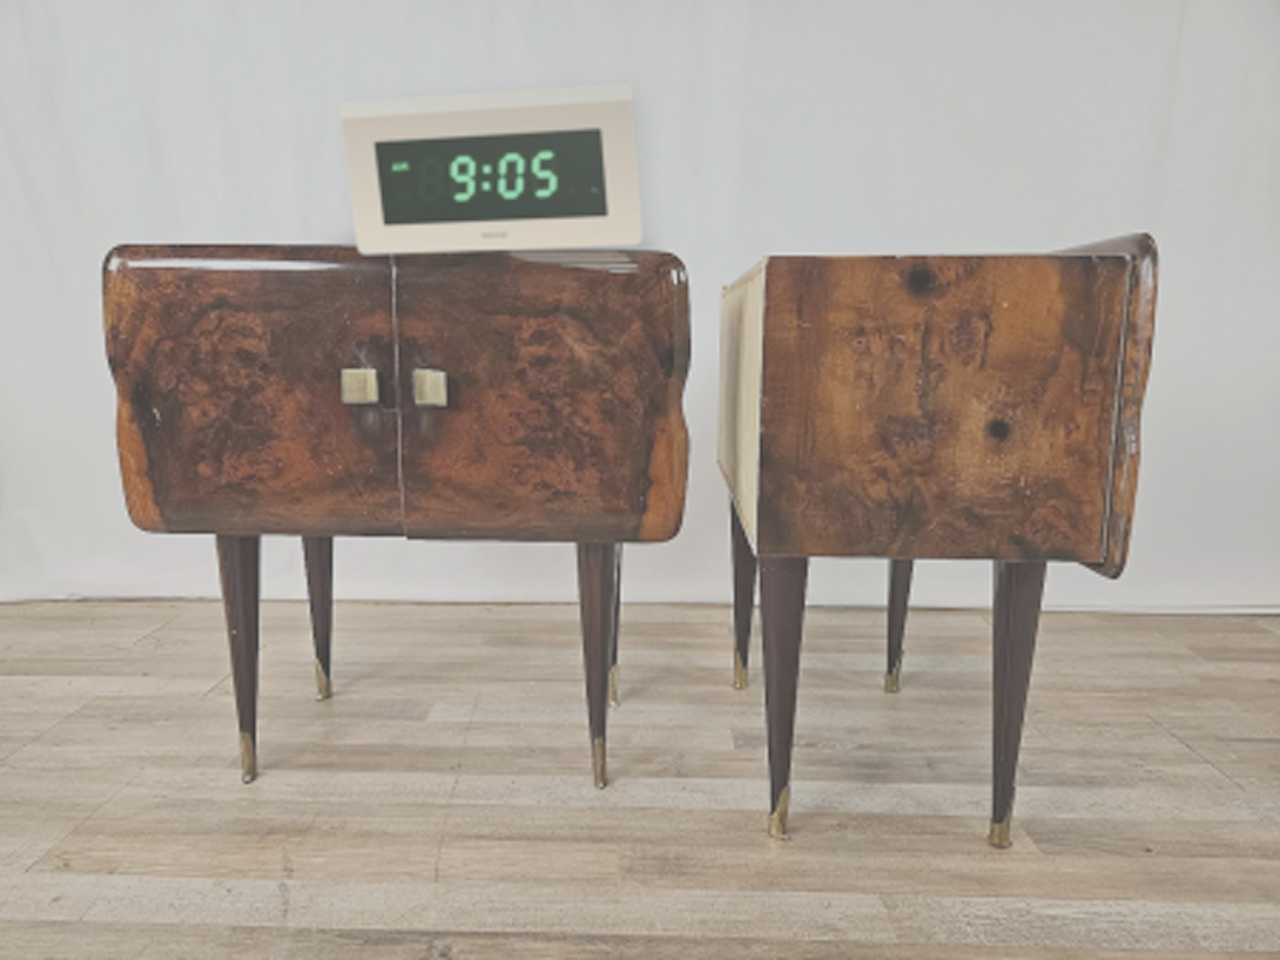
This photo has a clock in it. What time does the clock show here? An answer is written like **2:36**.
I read **9:05**
